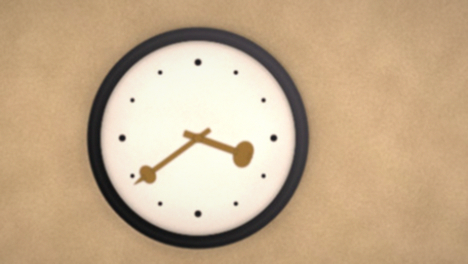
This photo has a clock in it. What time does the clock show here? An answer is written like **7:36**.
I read **3:39**
